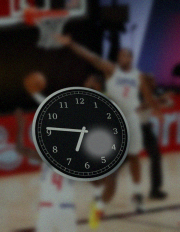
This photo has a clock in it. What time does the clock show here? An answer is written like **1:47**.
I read **6:46**
